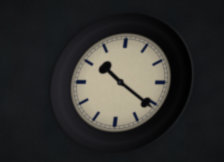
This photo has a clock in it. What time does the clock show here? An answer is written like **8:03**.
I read **10:21**
